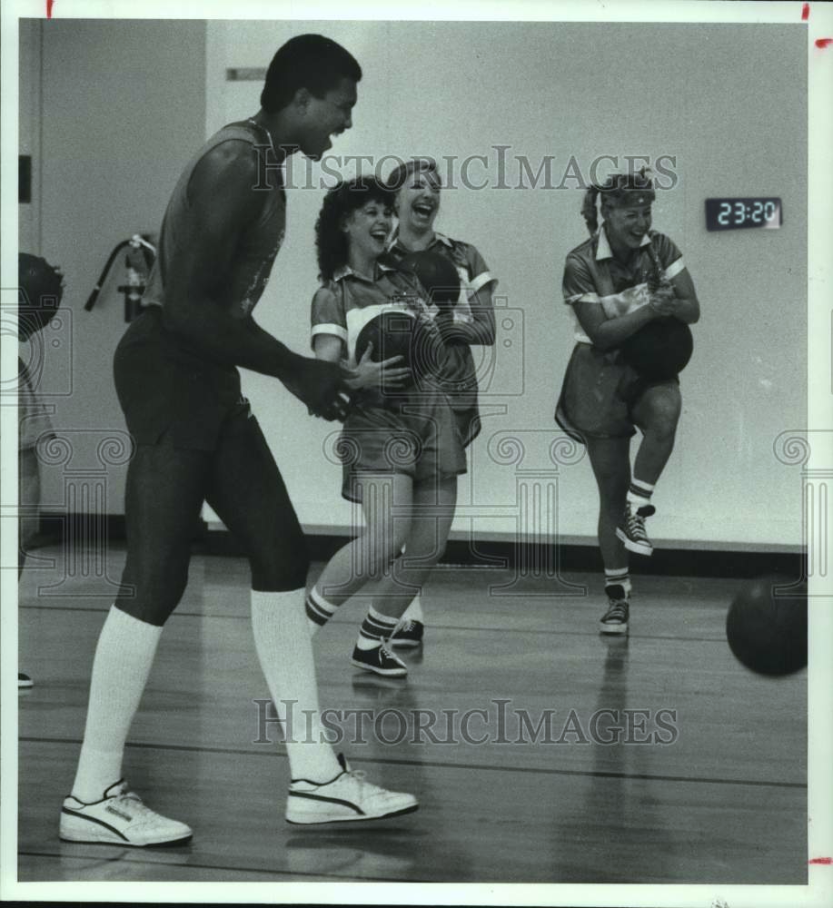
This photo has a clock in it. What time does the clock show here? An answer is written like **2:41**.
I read **23:20**
